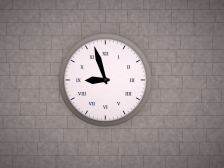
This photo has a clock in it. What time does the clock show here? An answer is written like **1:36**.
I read **8:57**
